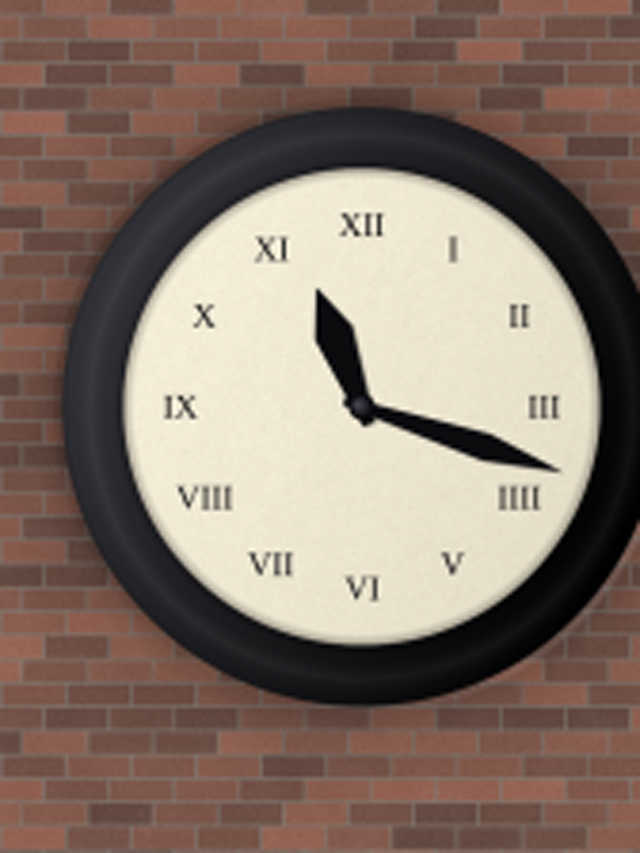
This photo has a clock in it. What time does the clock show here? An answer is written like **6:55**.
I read **11:18**
